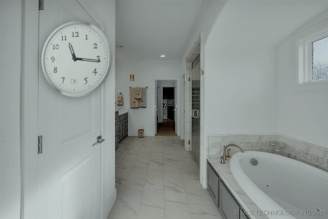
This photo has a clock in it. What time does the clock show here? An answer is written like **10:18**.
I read **11:16**
